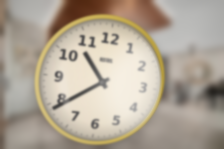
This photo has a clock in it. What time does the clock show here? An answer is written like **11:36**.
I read **10:39**
